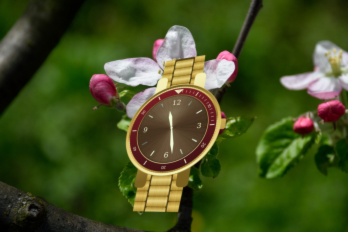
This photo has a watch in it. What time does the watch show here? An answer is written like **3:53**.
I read **11:28**
